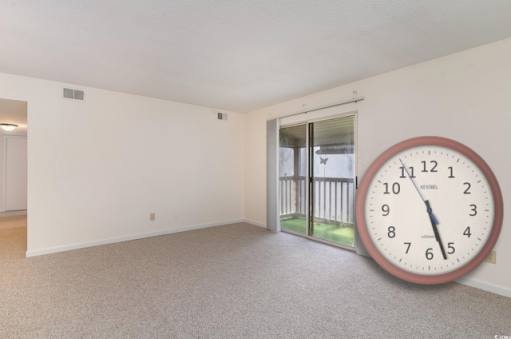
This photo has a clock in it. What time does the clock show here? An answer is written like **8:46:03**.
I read **5:26:55**
